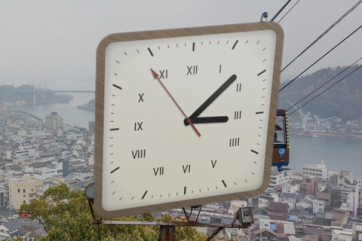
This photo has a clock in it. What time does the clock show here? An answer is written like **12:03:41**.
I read **3:07:54**
